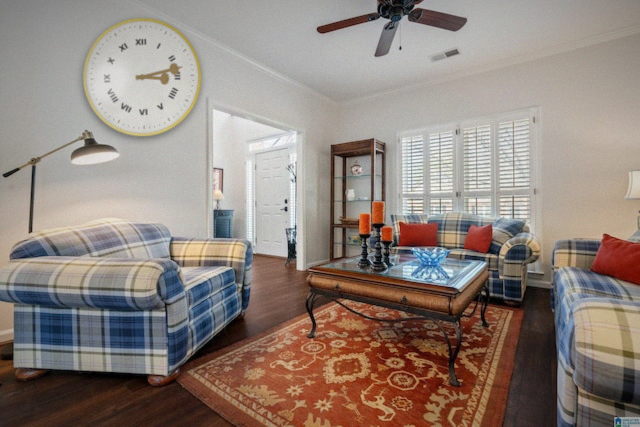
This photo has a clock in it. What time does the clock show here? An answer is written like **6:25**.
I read **3:13**
